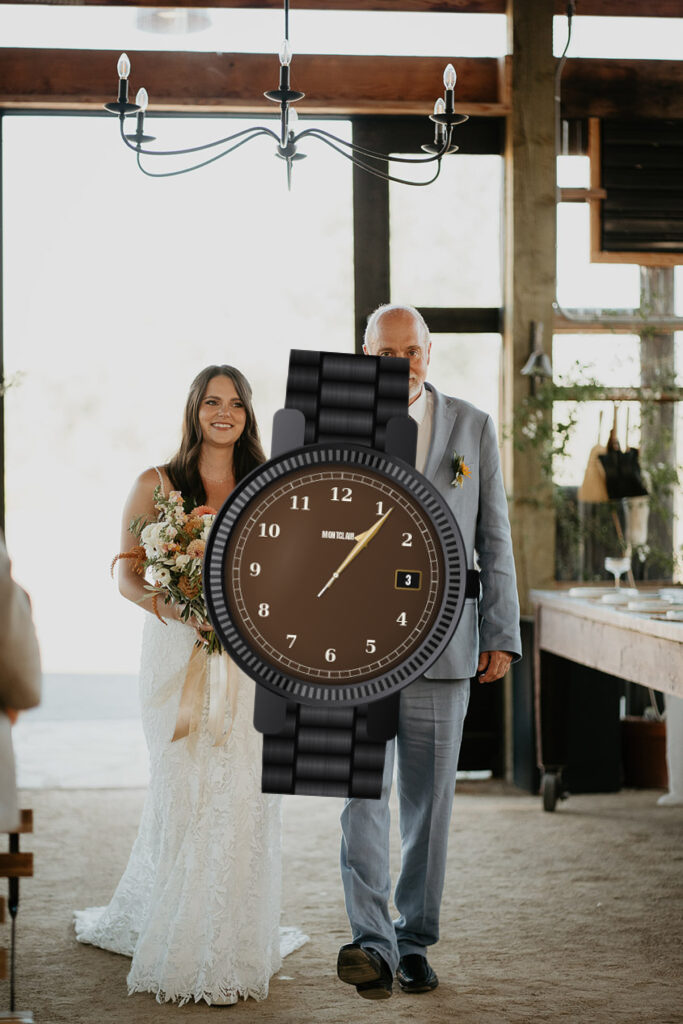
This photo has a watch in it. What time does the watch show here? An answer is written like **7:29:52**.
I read **1:06:06**
